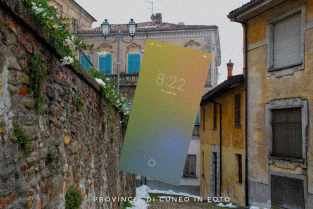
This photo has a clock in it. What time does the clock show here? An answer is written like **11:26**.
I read **8:22**
